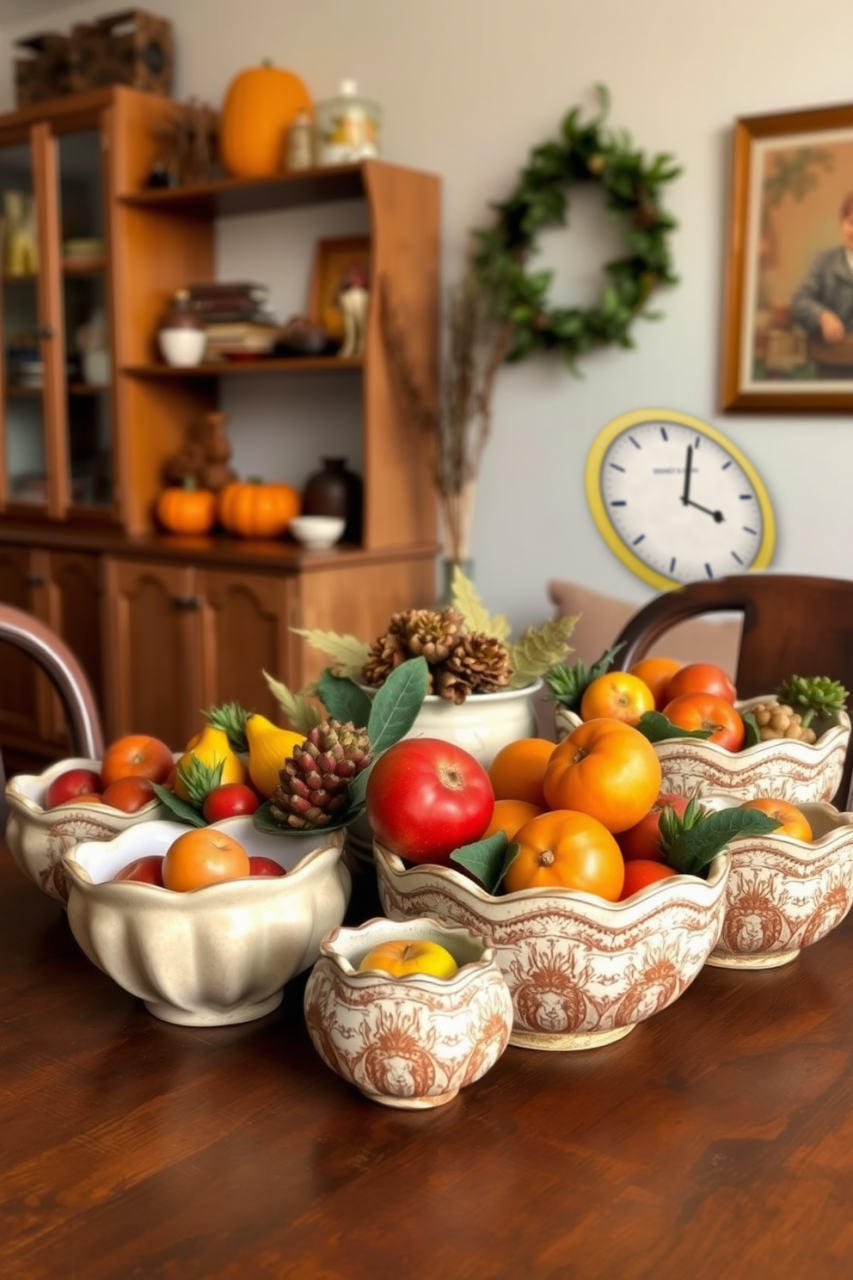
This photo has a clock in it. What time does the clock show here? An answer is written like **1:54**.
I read **4:04**
